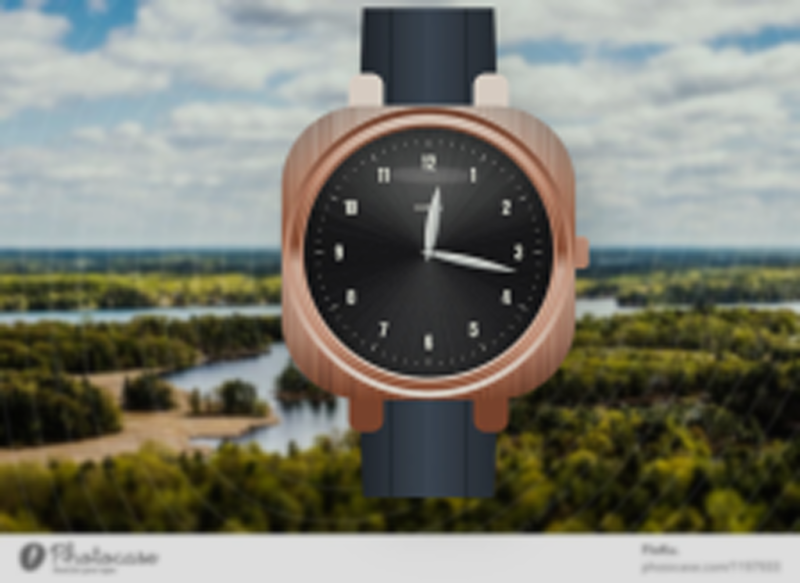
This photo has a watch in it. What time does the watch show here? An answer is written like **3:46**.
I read **12:17**
